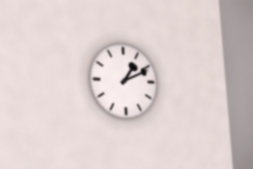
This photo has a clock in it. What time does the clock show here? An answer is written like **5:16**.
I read **1:11**
